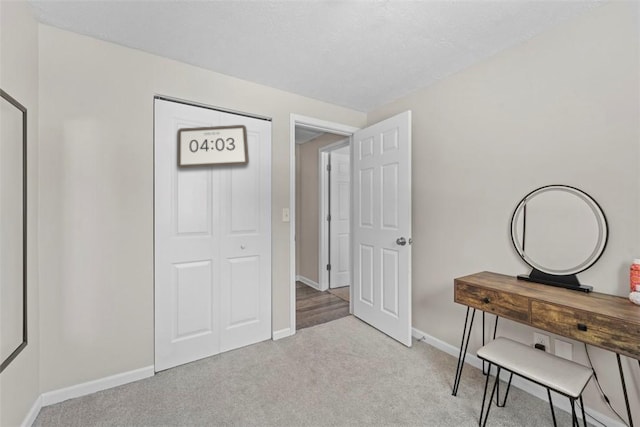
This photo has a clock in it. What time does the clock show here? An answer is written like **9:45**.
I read **4:03**
